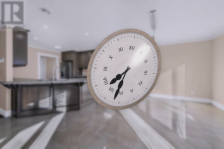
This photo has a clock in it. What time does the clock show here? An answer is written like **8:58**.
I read **7:32**
